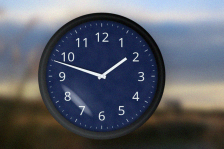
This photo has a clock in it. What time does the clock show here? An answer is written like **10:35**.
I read **1:48**
